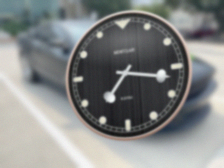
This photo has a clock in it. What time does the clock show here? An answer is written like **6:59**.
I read **7:17**
